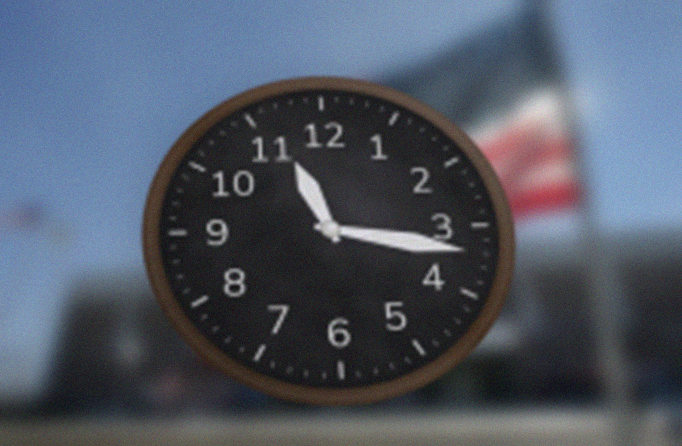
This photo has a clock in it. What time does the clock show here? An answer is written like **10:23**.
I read **11:17**
